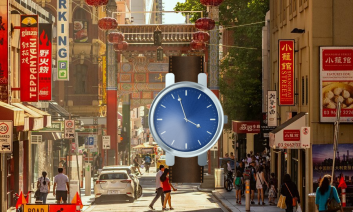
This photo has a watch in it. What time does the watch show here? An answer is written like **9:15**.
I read **3:57**
